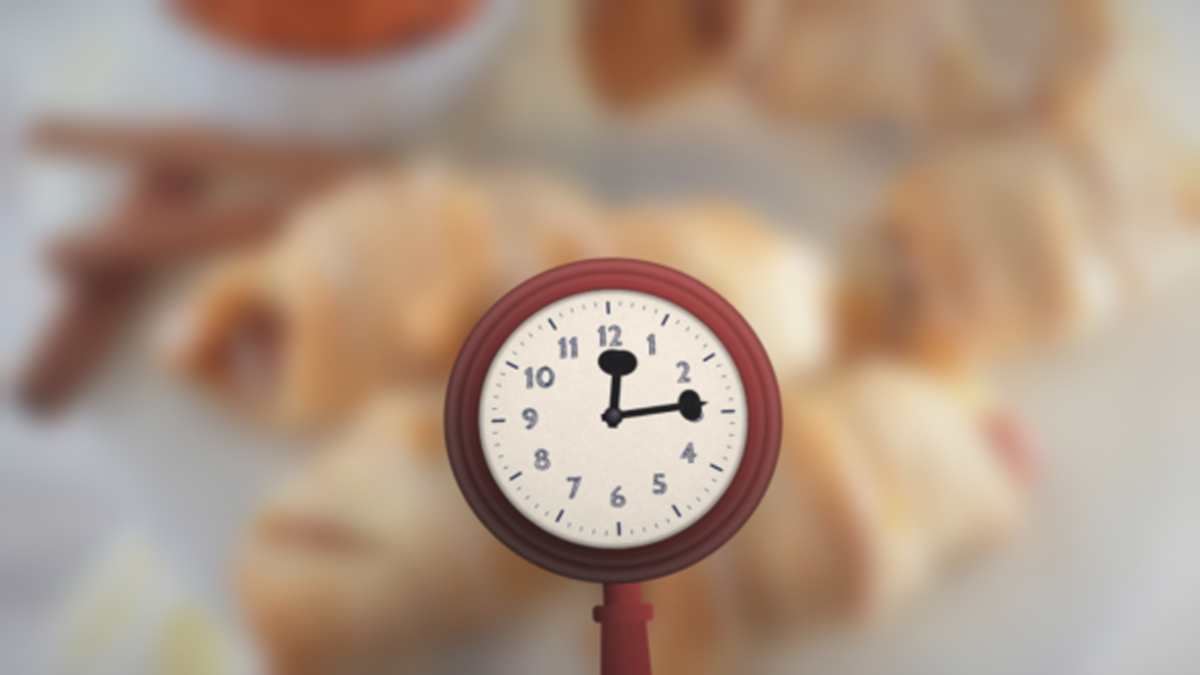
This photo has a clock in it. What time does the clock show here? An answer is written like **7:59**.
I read **12:14**
